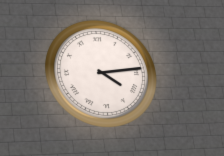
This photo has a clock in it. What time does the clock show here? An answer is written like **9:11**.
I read **4:14**
